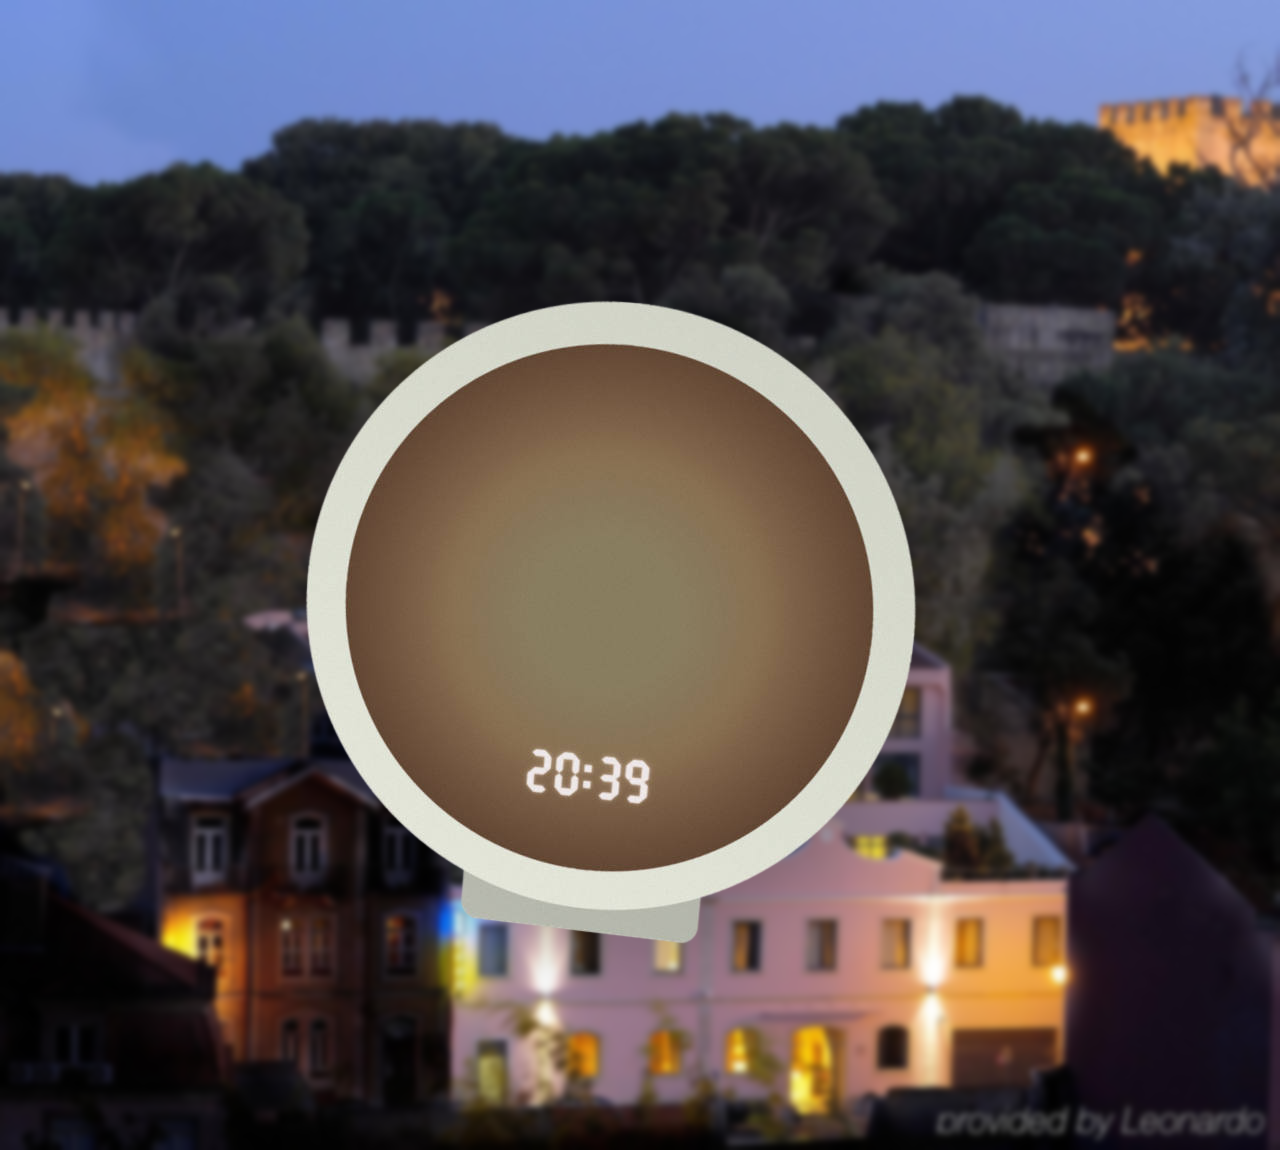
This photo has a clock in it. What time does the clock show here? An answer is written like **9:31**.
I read **20:39**
